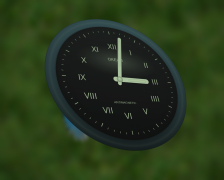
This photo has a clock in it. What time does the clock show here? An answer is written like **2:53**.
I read **3:02**
